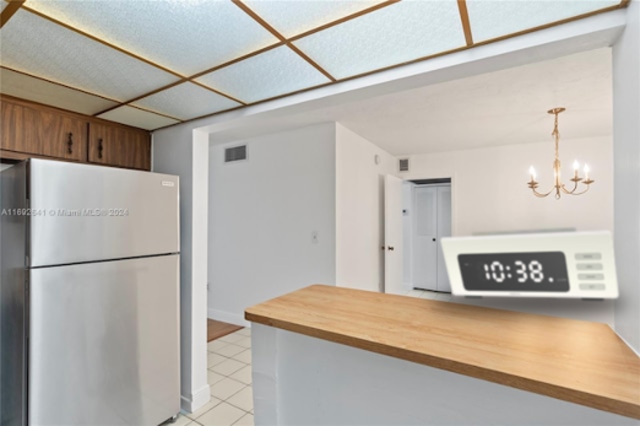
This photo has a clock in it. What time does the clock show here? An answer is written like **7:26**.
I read **10:38**
